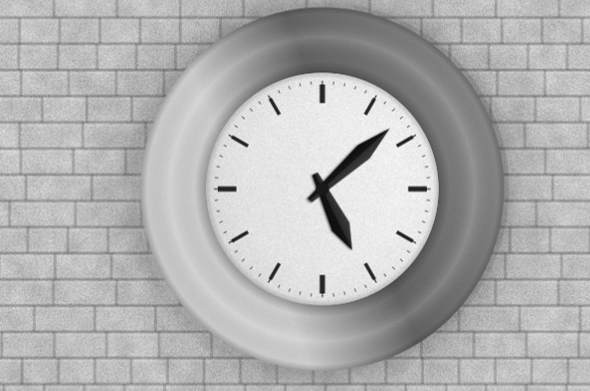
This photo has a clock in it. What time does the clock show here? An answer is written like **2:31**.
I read **5:08**
